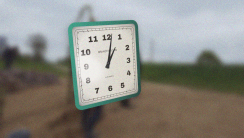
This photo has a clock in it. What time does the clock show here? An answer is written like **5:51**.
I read **1:02**
